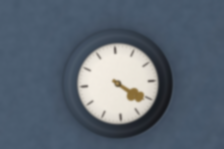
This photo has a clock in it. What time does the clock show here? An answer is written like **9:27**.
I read **4:21**
